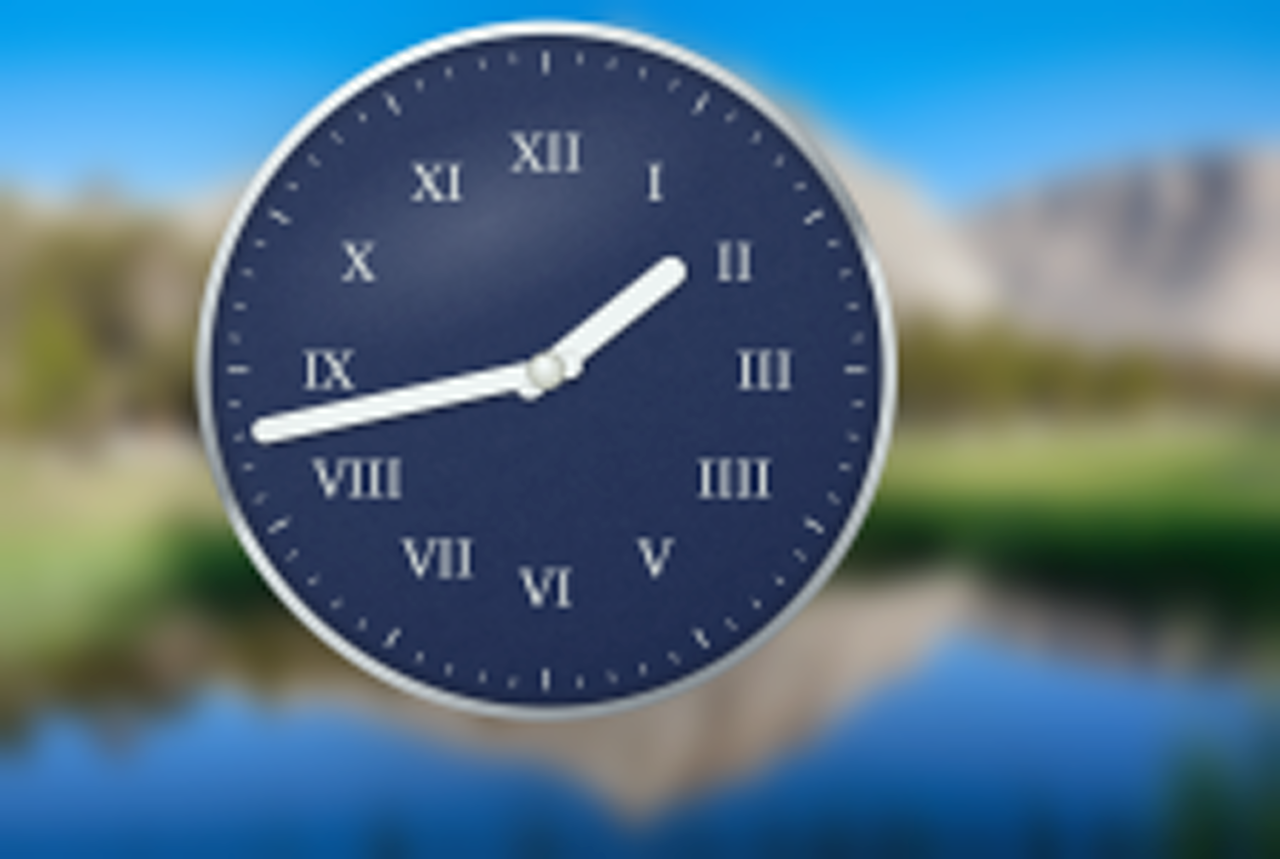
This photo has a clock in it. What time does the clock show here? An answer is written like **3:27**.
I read **1:43**
